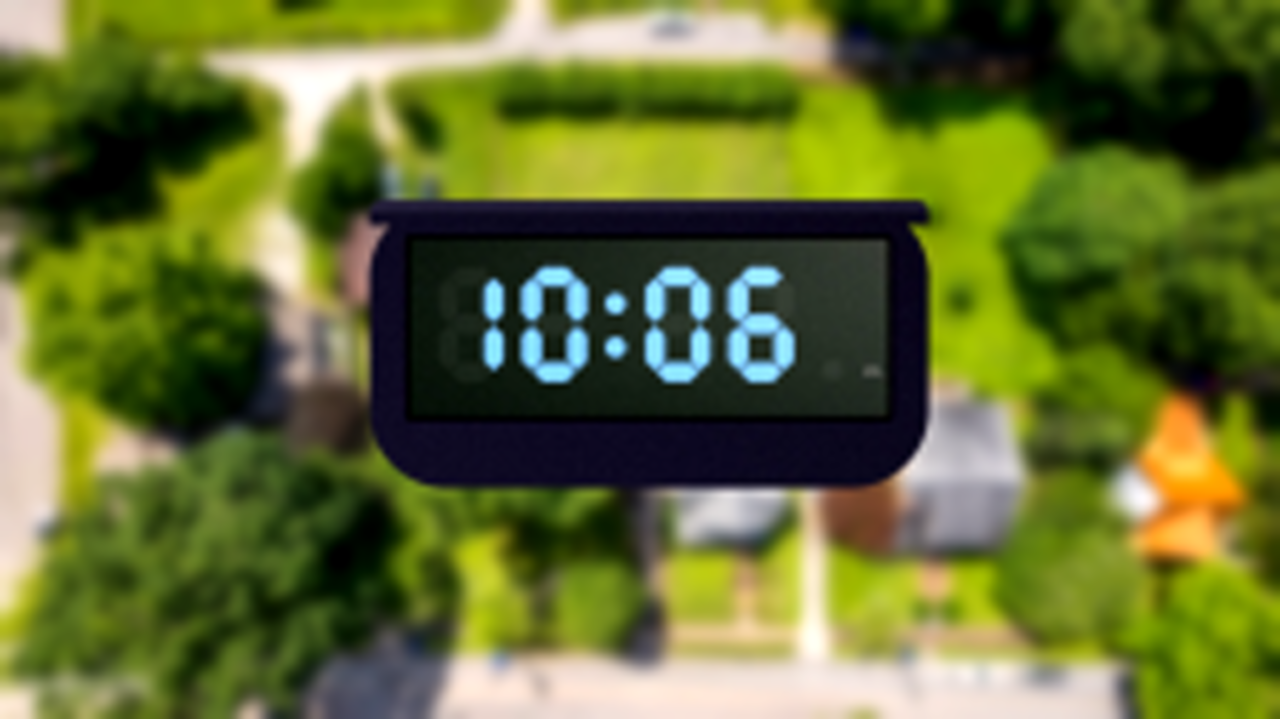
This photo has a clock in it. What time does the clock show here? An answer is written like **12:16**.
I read **10:06**
